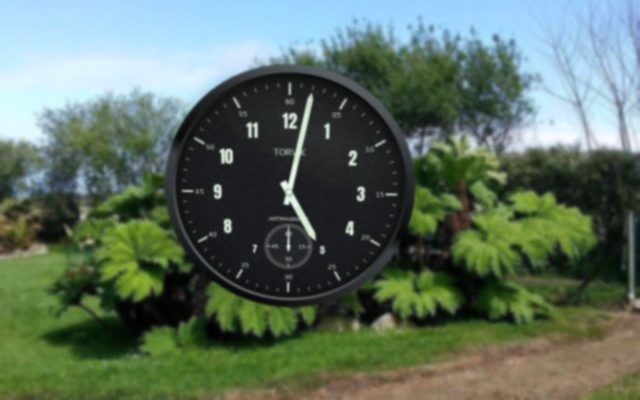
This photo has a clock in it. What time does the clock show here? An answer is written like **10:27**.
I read **5:02**
